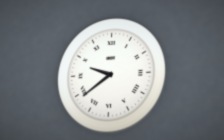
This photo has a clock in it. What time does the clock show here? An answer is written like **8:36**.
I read **9:39**
